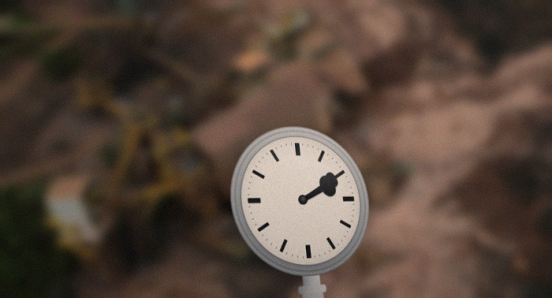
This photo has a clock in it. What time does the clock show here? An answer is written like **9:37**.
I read **2:10**
